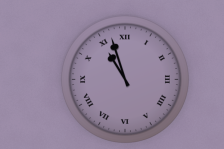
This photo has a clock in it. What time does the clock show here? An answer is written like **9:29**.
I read **10:57**
